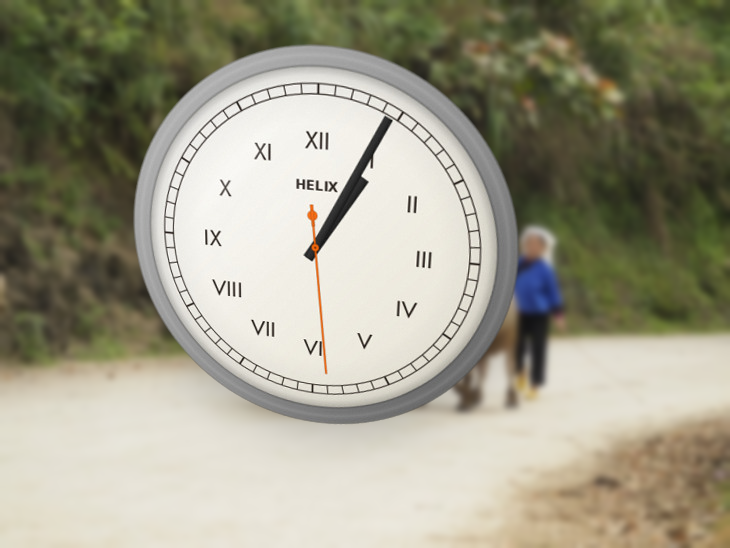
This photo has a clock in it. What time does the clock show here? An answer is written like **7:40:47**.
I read **1:04:29**
